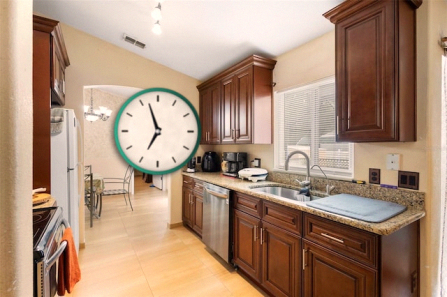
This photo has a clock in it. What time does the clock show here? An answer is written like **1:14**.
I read **6:57**
